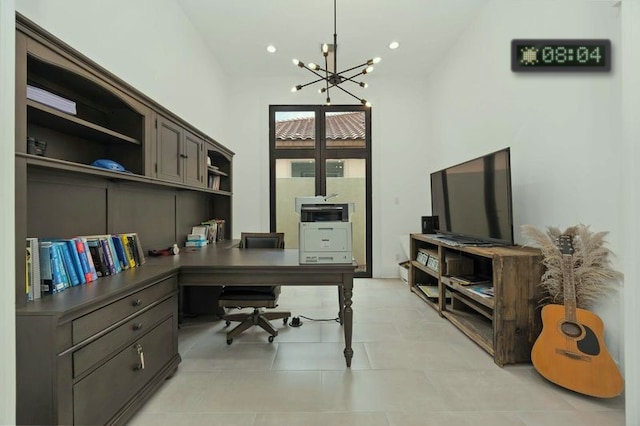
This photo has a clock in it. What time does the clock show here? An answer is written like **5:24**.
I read **8:04**
